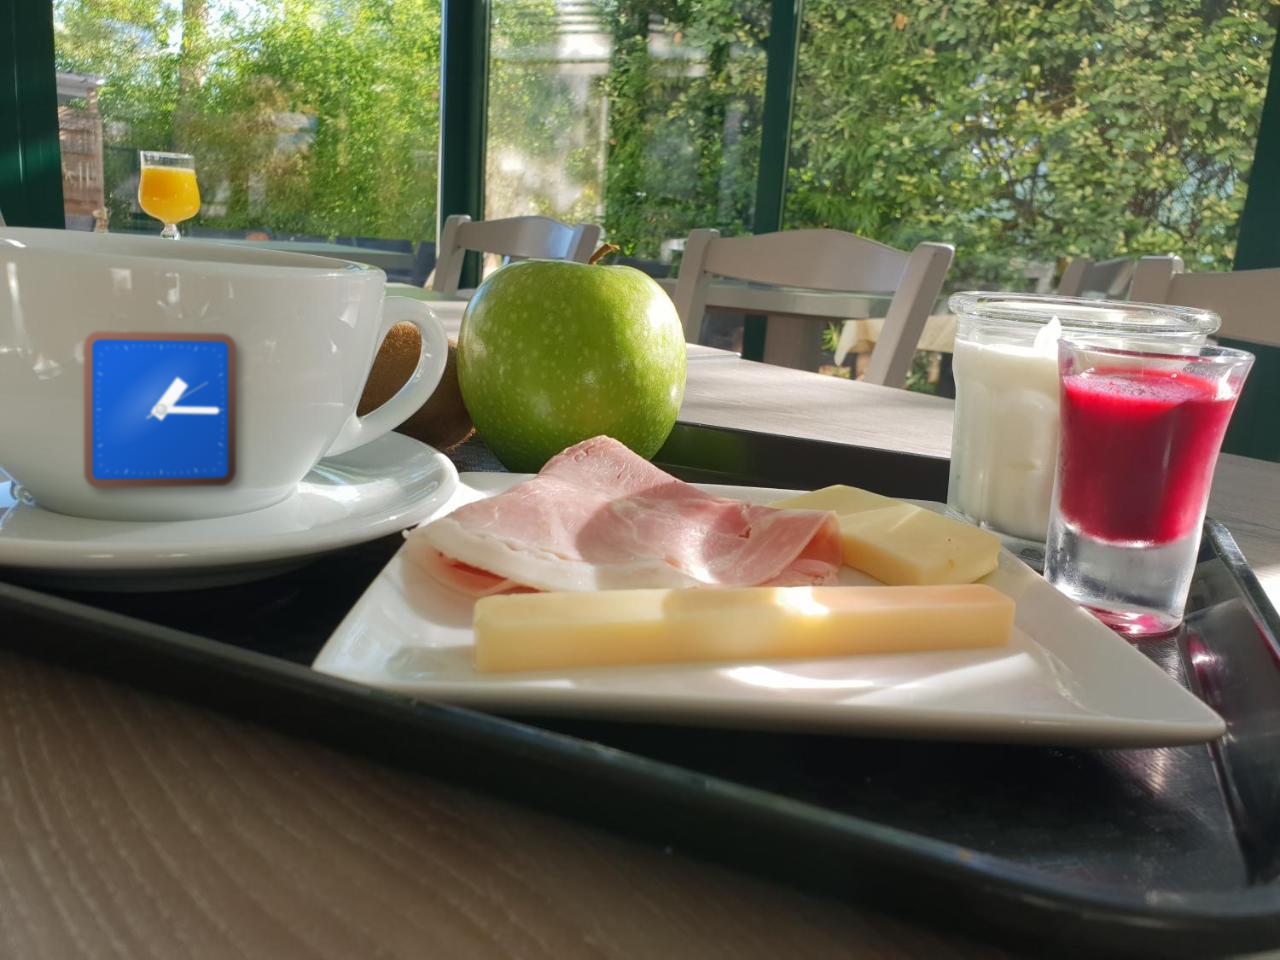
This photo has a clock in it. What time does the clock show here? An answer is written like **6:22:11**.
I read **1:15:10**
